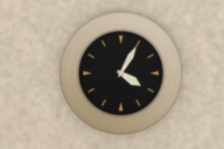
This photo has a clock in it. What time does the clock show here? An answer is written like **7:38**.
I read **4:05**
